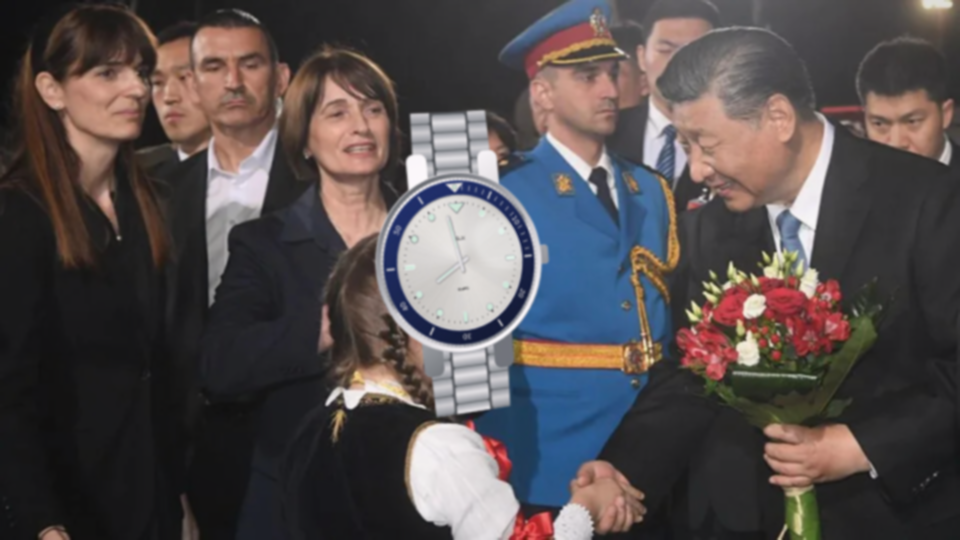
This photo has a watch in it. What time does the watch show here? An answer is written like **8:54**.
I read **7:58**
